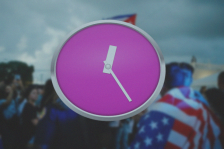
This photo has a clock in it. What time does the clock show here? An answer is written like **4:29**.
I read **12:25**
